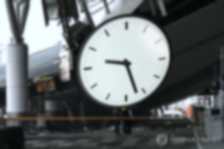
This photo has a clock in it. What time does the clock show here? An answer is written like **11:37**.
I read **9:27**
